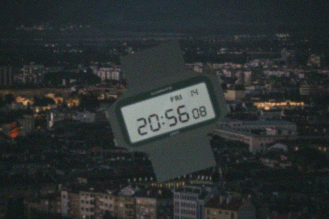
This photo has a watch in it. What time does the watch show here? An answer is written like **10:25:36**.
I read **20:56:08**
